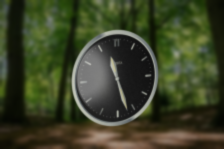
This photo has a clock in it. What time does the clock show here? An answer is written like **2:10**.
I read **11:27**
